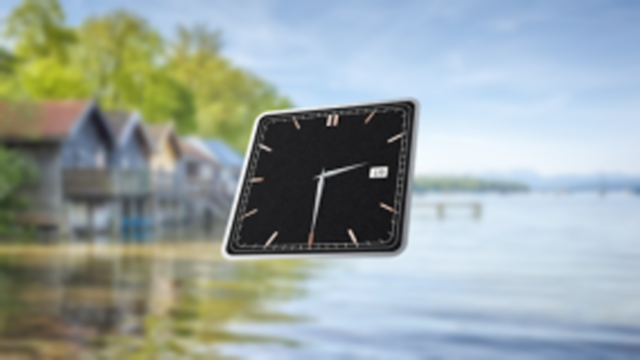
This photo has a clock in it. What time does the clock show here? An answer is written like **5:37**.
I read **2:30**
